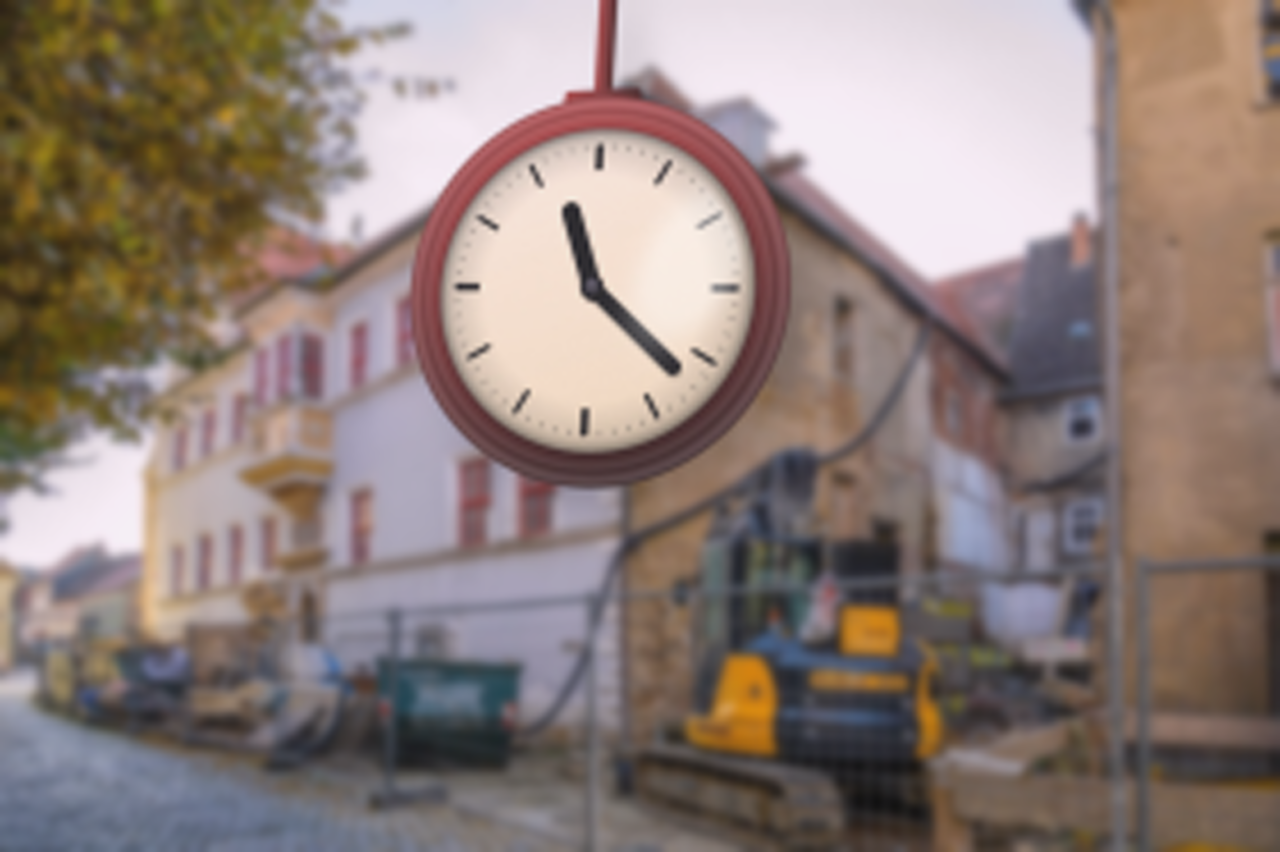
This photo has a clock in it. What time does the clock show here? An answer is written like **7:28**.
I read **11:22**
